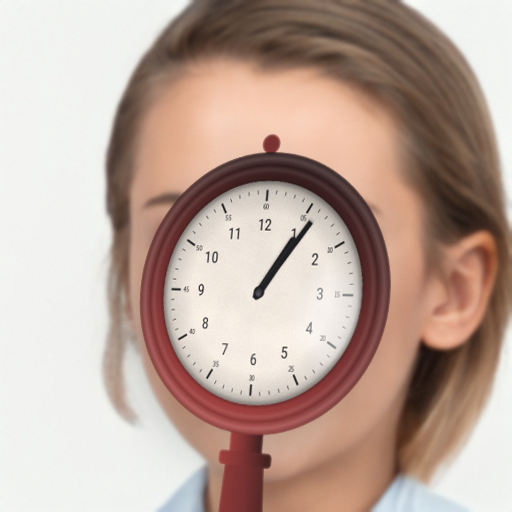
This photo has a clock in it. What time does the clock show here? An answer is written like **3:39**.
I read **1:06**
